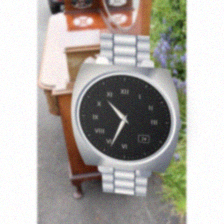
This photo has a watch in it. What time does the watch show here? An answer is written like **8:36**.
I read **10:34**
